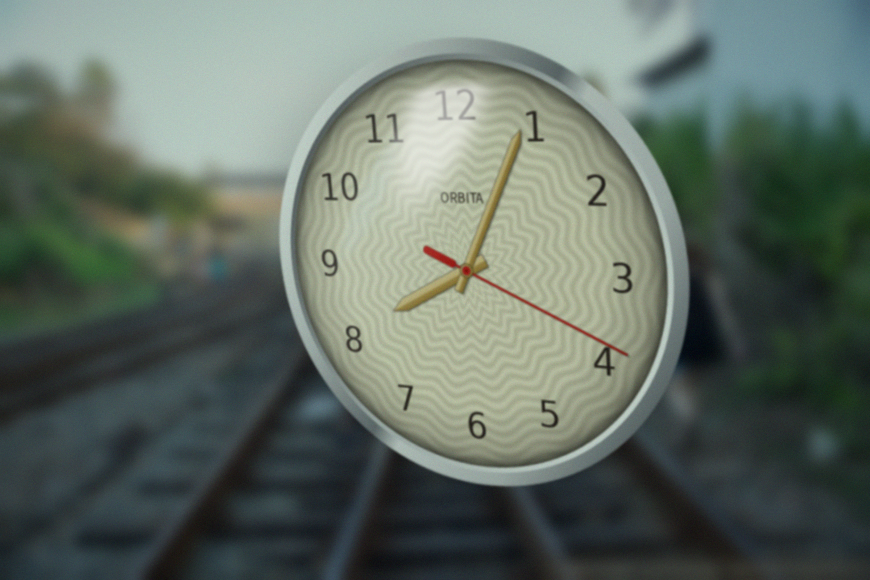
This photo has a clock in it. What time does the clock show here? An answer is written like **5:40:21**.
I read **8:04:19**
